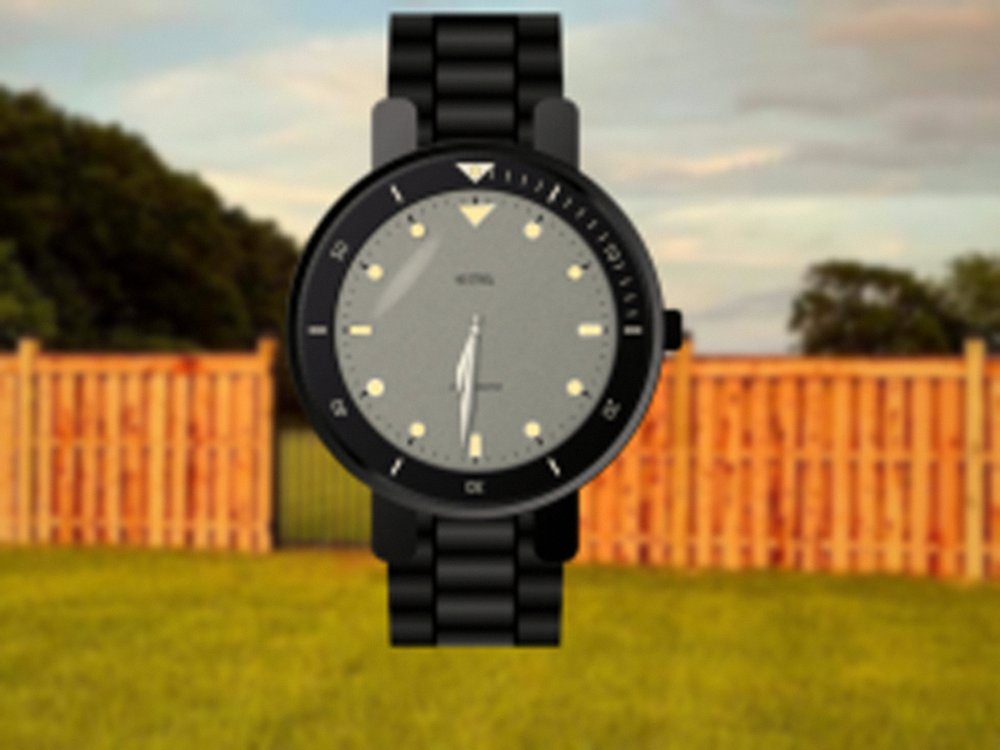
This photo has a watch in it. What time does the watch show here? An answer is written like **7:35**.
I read **6:31**
